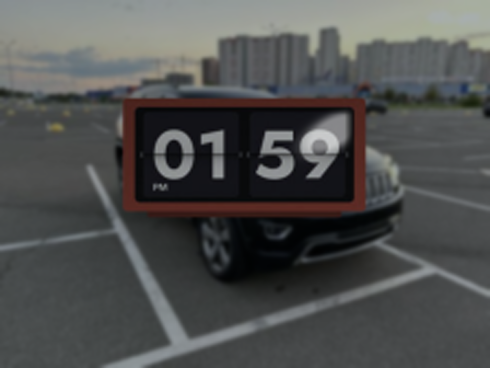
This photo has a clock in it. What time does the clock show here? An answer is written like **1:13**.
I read **1:59**
